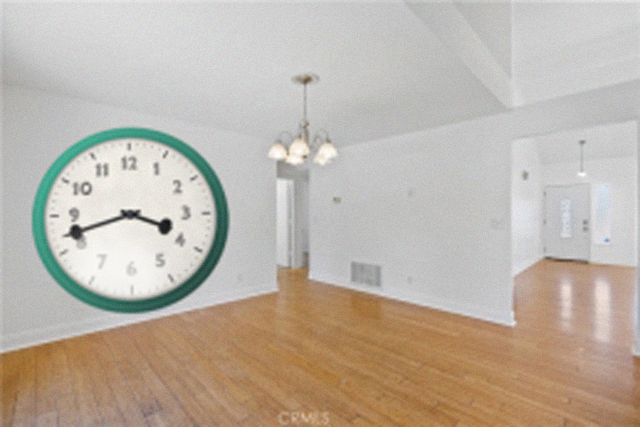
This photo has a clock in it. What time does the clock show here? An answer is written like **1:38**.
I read **3:42**
